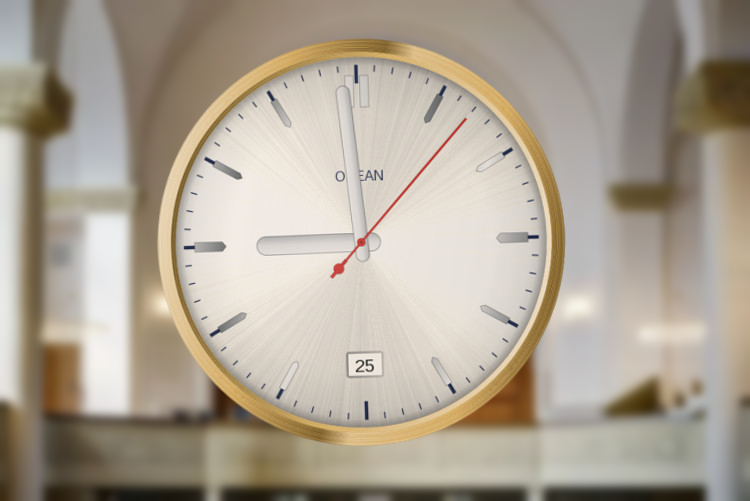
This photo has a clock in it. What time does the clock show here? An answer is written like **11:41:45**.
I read **8:59:07**
